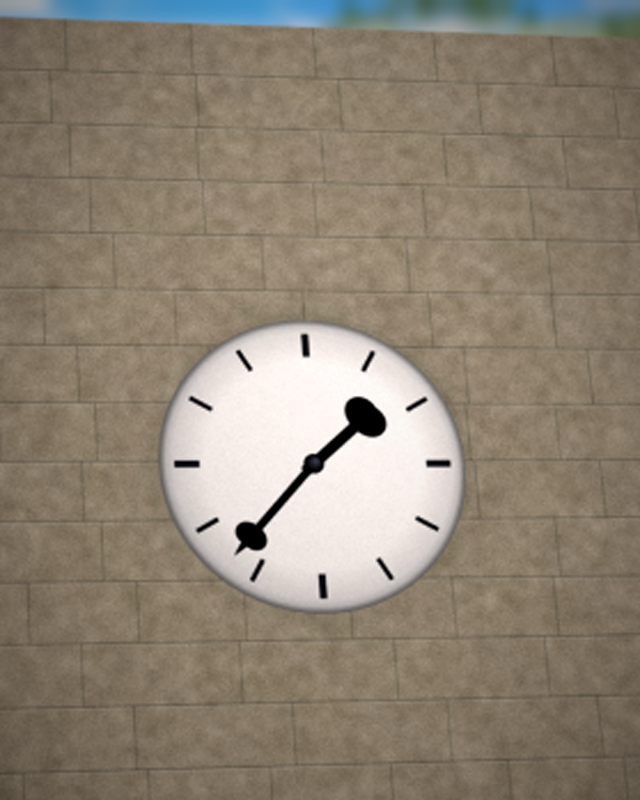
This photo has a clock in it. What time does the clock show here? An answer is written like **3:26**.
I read **1:37**
